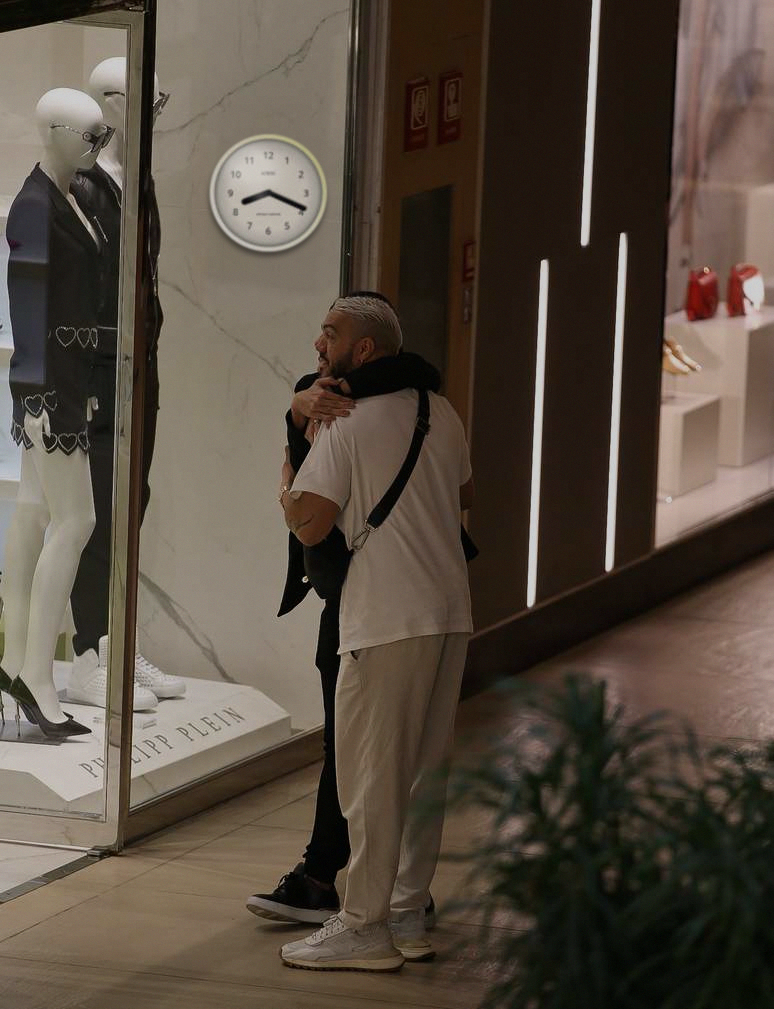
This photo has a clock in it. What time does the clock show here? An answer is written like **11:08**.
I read **8:19**
